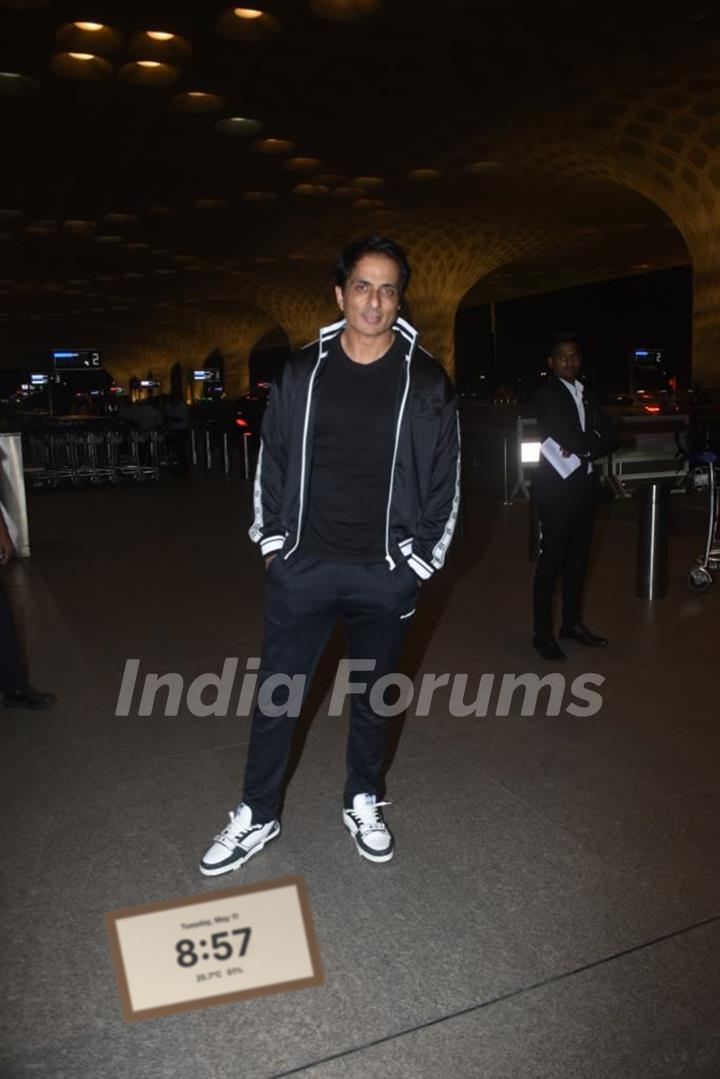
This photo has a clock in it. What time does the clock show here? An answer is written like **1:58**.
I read **8:57**
